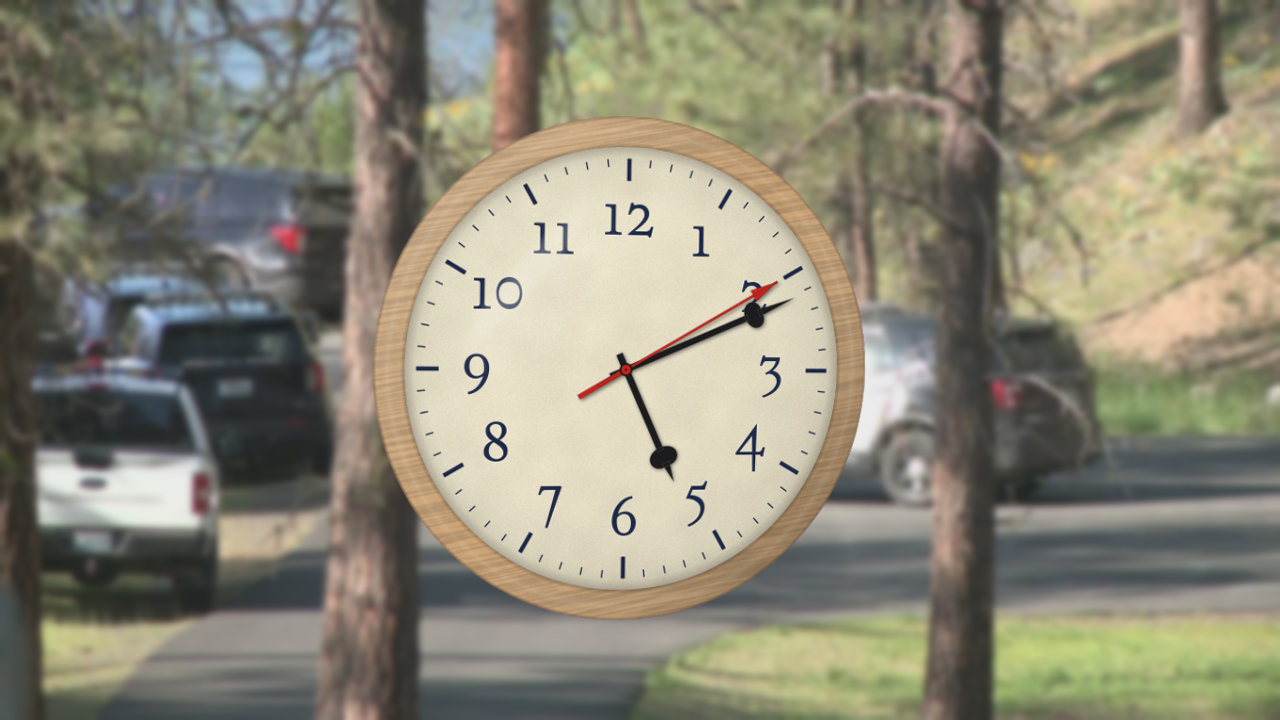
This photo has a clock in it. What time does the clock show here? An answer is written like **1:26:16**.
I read **5:11:10**
